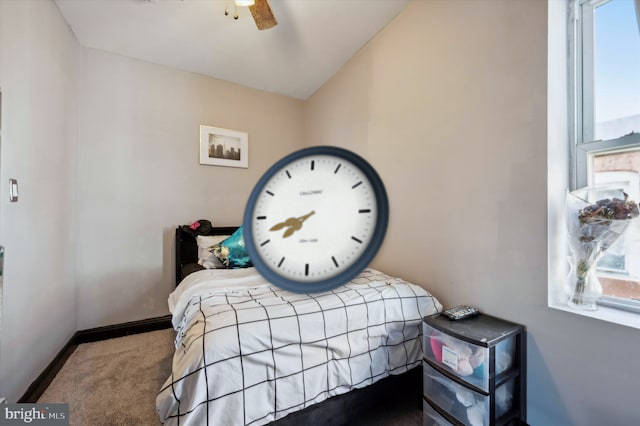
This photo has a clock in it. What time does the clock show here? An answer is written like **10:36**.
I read **7:42**
